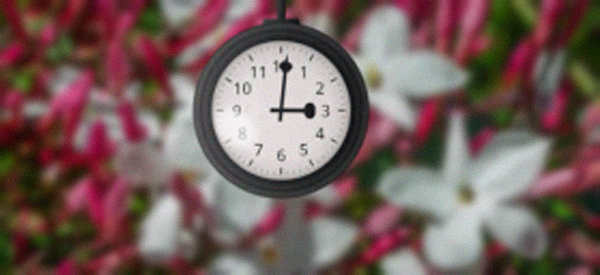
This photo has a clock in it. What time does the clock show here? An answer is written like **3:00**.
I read **3:01**
